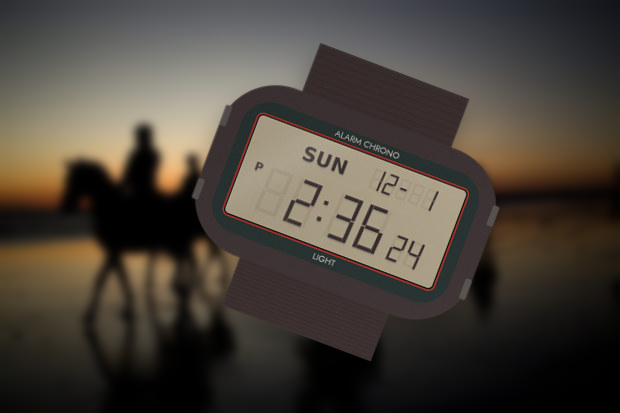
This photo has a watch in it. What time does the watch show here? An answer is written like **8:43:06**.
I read **2:36:24**
